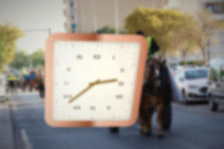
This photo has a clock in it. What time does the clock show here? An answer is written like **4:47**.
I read **2:38**
